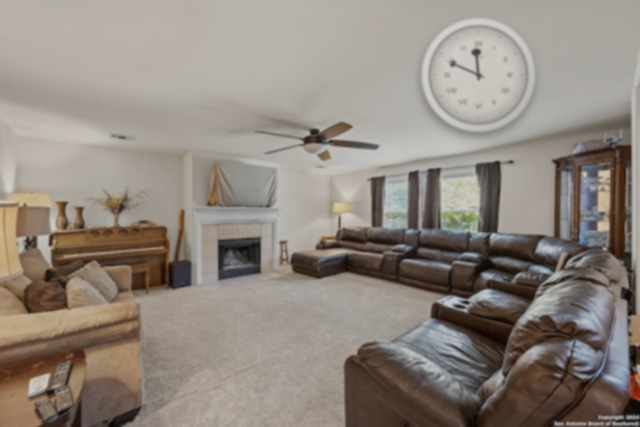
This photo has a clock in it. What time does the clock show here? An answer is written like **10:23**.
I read **11:49**
